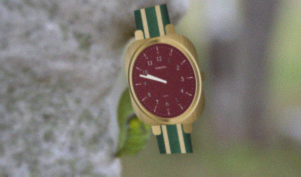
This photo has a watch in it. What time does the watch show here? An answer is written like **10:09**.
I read **9:48**
